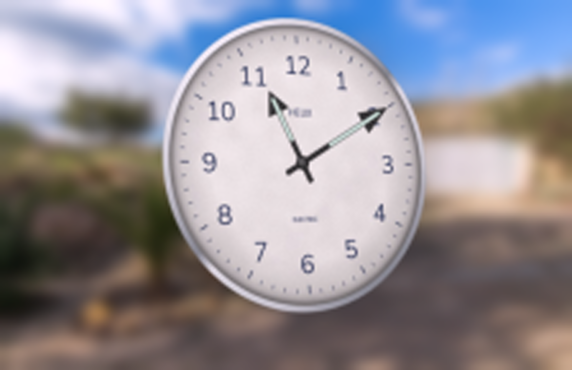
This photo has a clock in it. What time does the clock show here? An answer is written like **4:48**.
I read **11:10**
